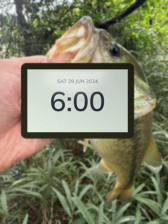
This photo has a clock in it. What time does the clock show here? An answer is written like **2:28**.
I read **6:00**
